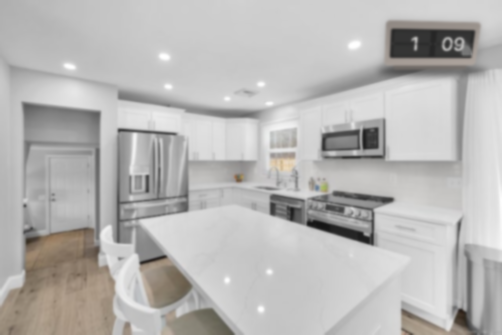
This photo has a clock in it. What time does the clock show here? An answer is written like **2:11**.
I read **1:09**
